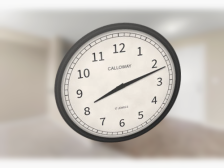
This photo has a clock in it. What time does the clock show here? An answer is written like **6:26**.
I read **8:12**
